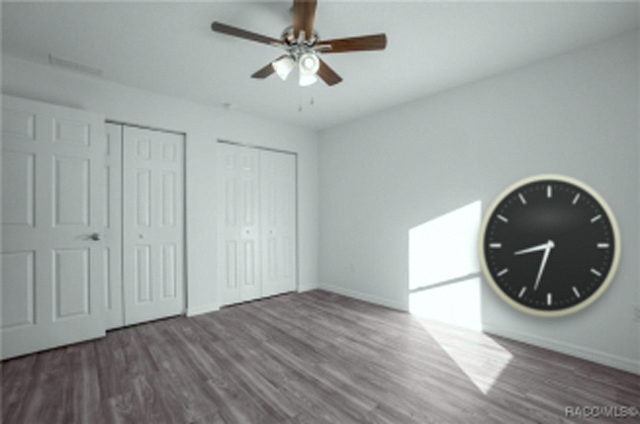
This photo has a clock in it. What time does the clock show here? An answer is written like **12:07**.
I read **8:33**
